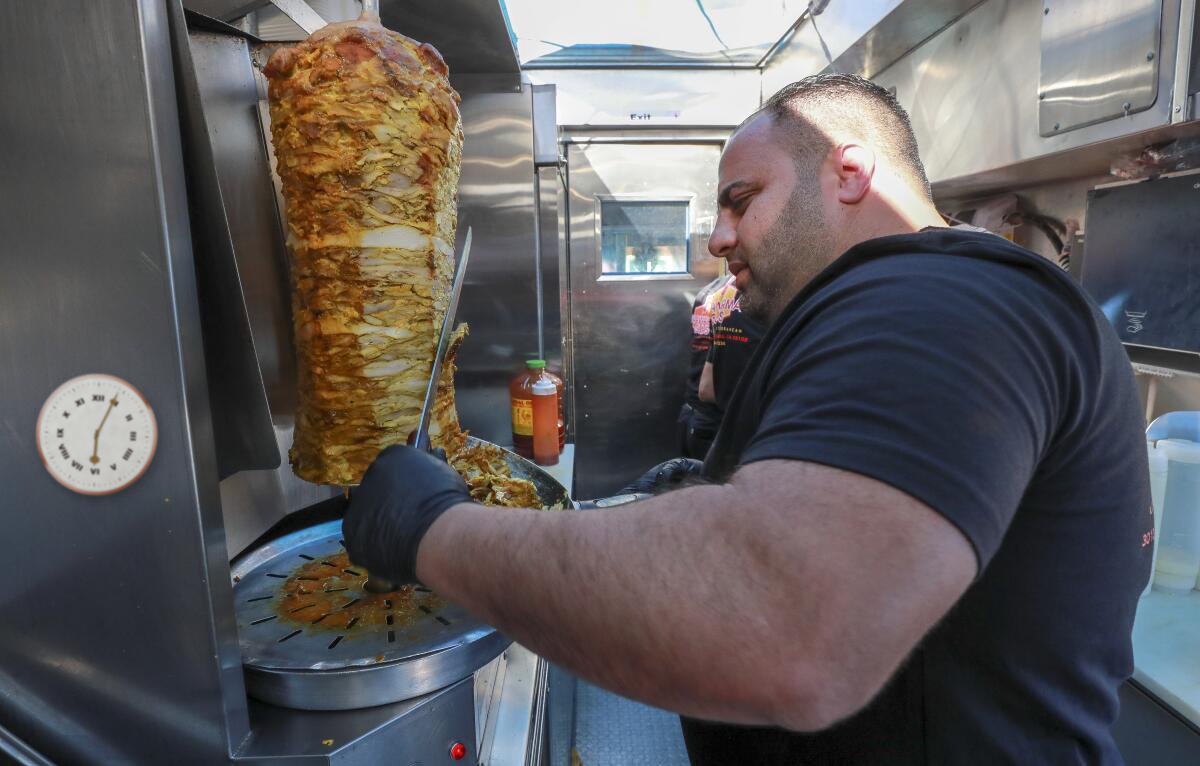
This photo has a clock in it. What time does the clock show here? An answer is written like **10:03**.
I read **6:04**
